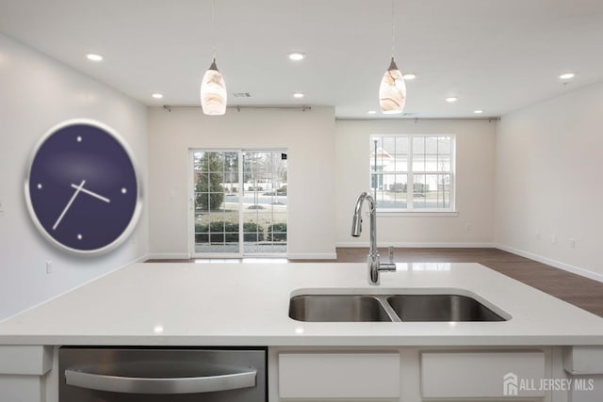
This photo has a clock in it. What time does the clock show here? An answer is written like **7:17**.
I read **3:36**
